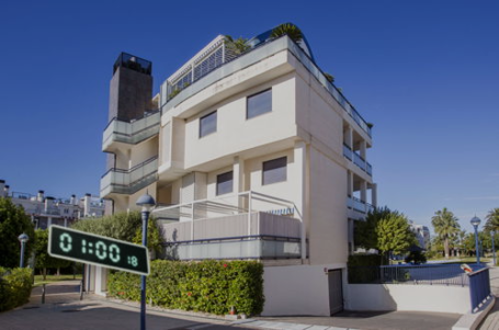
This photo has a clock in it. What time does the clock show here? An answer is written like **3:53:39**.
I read **1:00:18**
